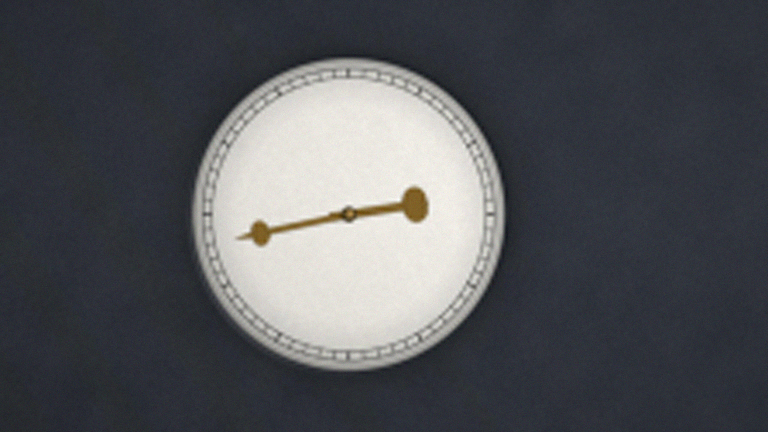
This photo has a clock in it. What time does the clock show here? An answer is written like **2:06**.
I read **2:43**
